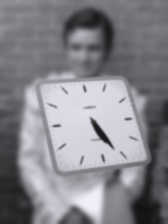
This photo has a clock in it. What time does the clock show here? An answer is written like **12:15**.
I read **5:26**
